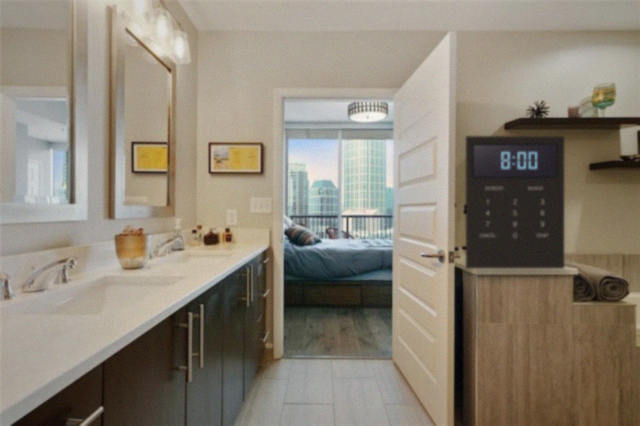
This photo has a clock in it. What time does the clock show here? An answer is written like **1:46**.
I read **8:00**
